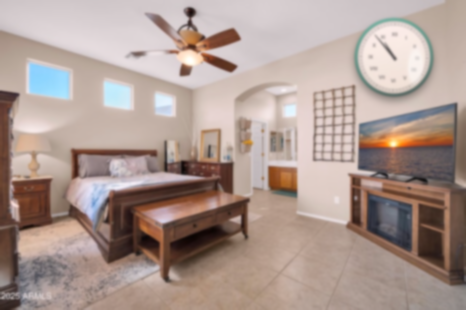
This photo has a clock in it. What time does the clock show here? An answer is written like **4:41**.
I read **10:53**
